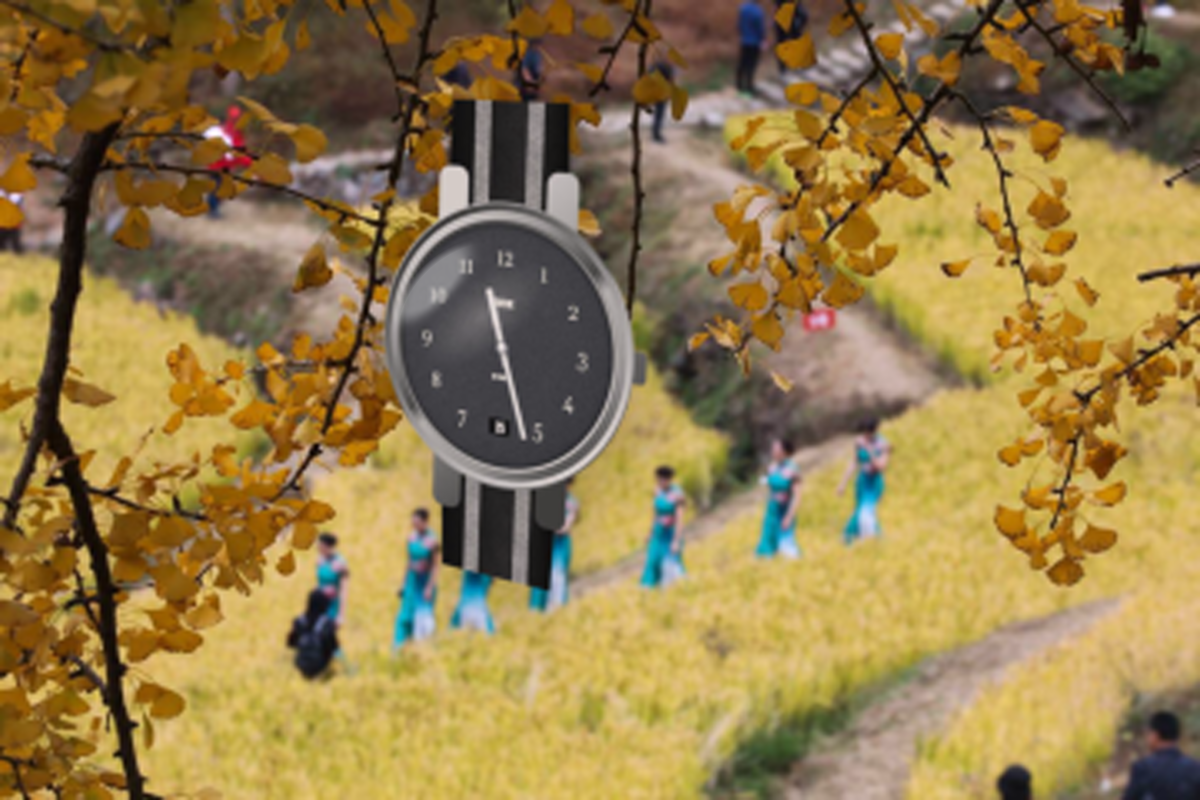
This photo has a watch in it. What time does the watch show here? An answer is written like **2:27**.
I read **11:27**
